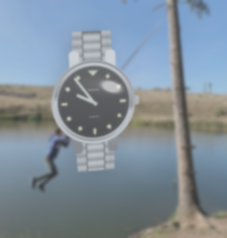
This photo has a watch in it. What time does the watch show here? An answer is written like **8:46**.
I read **9:54**
